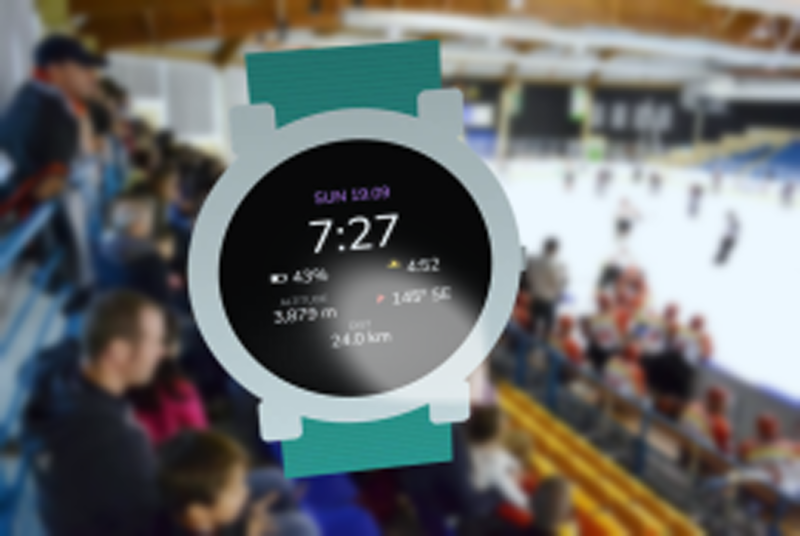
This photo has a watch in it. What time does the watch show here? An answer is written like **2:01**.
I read **7:27**
